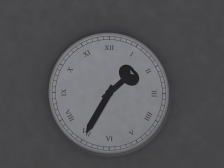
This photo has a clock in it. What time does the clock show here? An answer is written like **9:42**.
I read **1:35**
